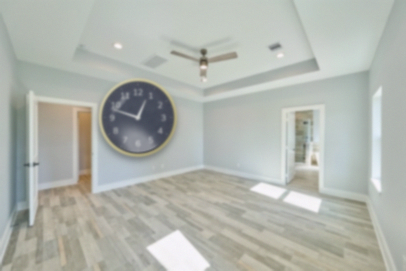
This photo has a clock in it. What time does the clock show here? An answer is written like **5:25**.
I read **12:48**
